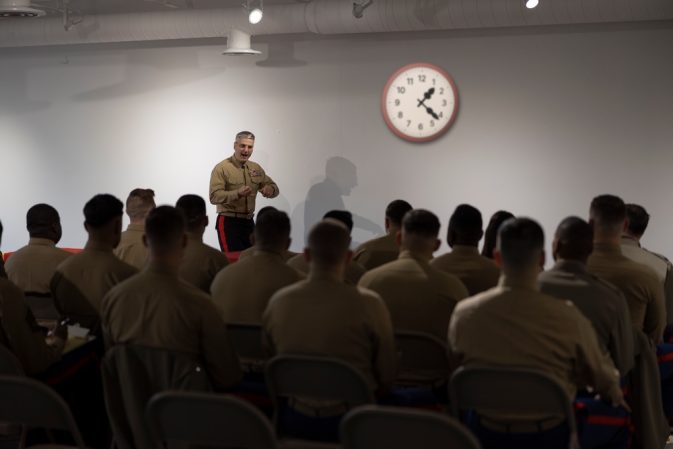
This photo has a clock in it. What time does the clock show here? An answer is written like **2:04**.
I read **1:22**
